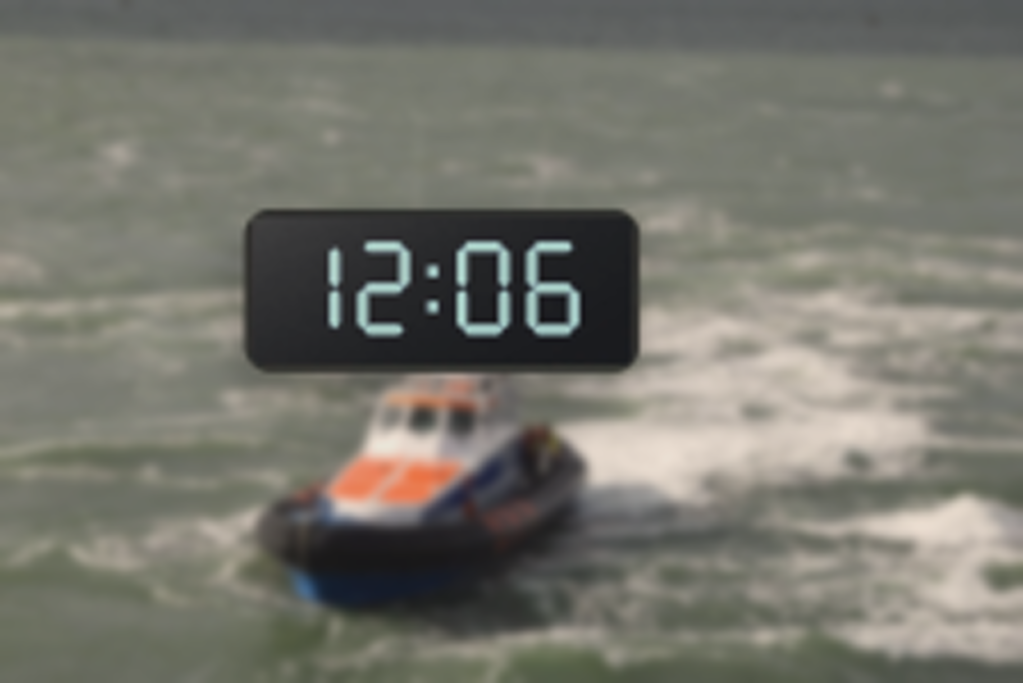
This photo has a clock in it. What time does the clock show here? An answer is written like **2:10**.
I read **12:06**
